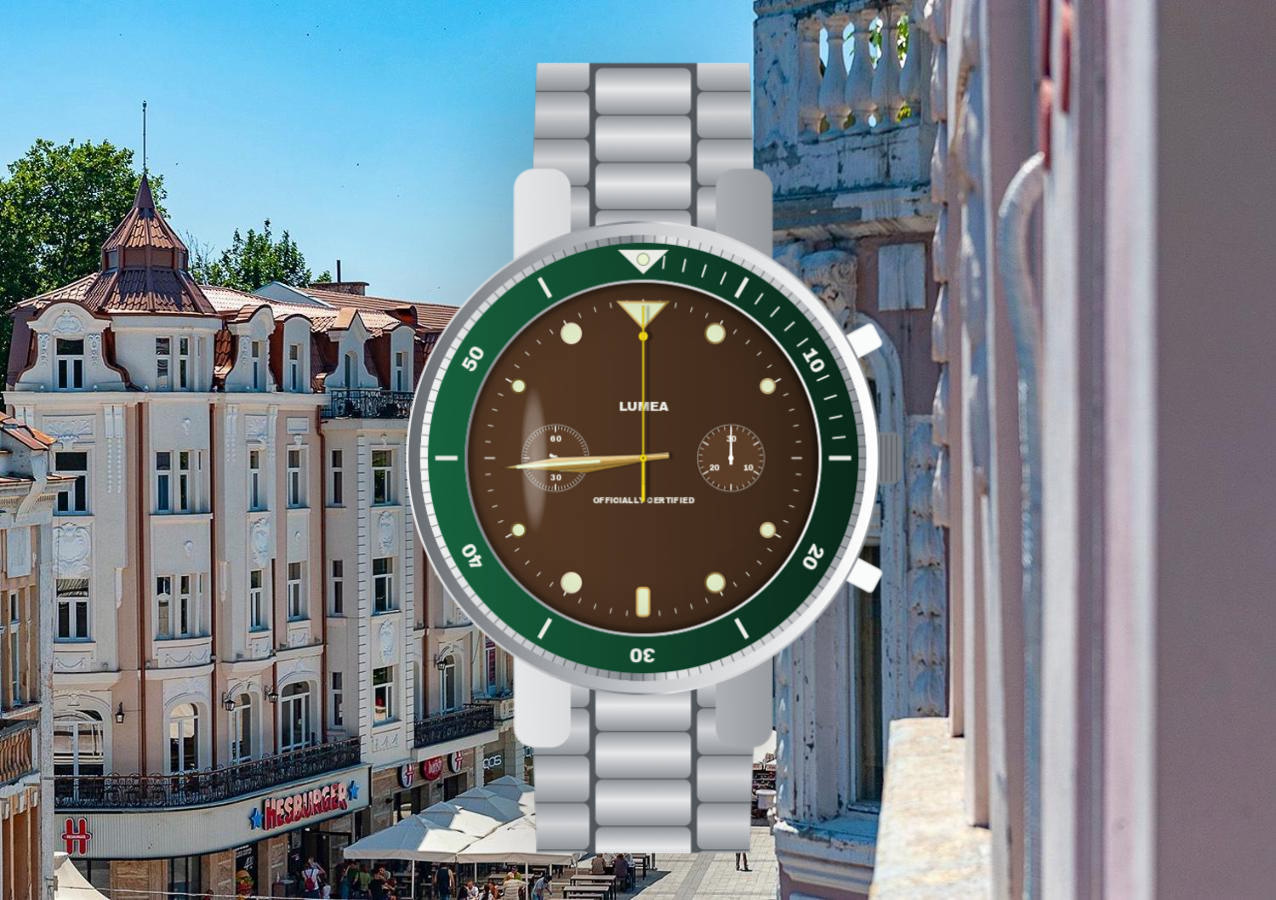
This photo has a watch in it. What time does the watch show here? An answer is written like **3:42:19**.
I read **8:44:20**
